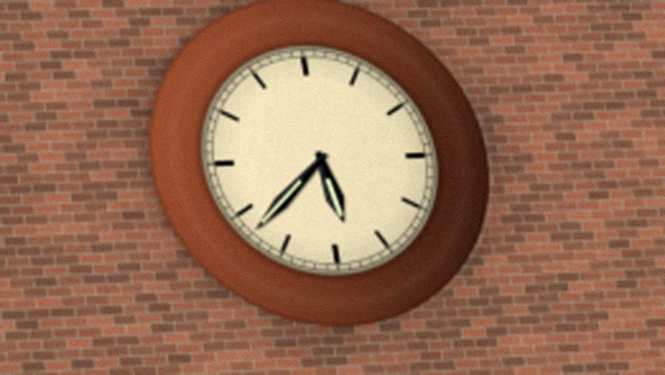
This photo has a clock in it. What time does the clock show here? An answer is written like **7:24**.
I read **5:38**
